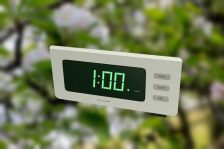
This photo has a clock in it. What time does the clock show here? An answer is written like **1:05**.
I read **1:00**
